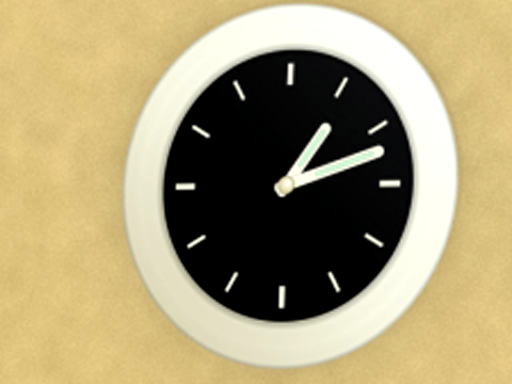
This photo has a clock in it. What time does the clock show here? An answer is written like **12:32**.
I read **1:12**
